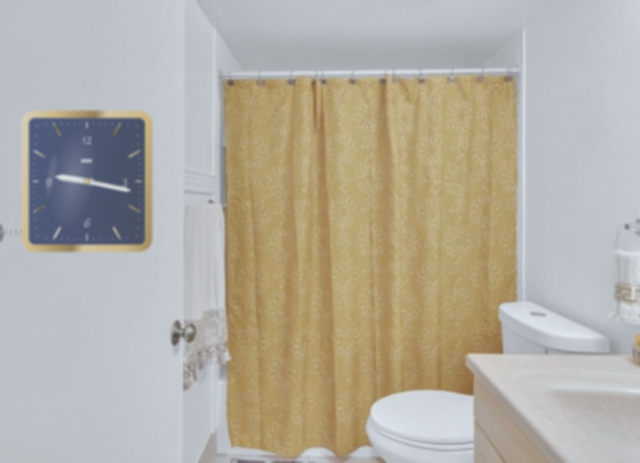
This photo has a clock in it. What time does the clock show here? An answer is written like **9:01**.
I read **9:17**
